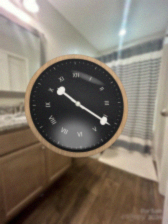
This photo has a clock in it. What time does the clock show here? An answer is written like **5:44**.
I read **10:21**
